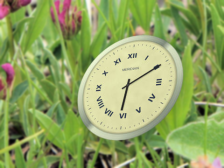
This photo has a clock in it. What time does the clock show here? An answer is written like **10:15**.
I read **6:10**
